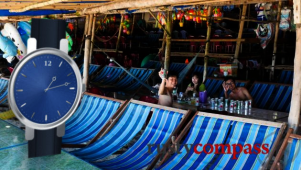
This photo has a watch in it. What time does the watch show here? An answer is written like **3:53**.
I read **1:13**
